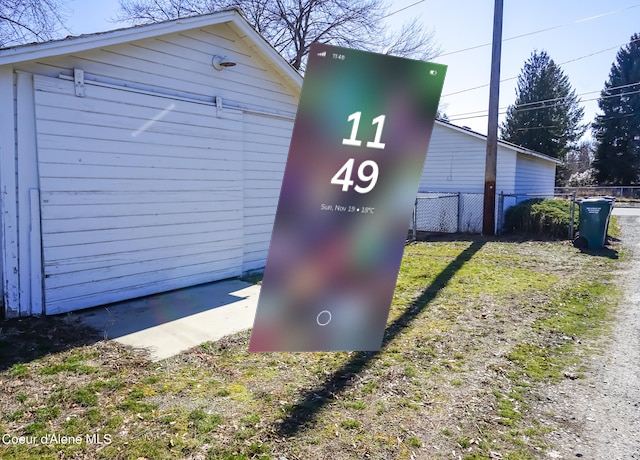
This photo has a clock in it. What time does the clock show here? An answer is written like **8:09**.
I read **11:49**
